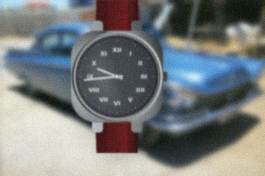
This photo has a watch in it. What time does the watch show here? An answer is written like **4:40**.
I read **9:44**
